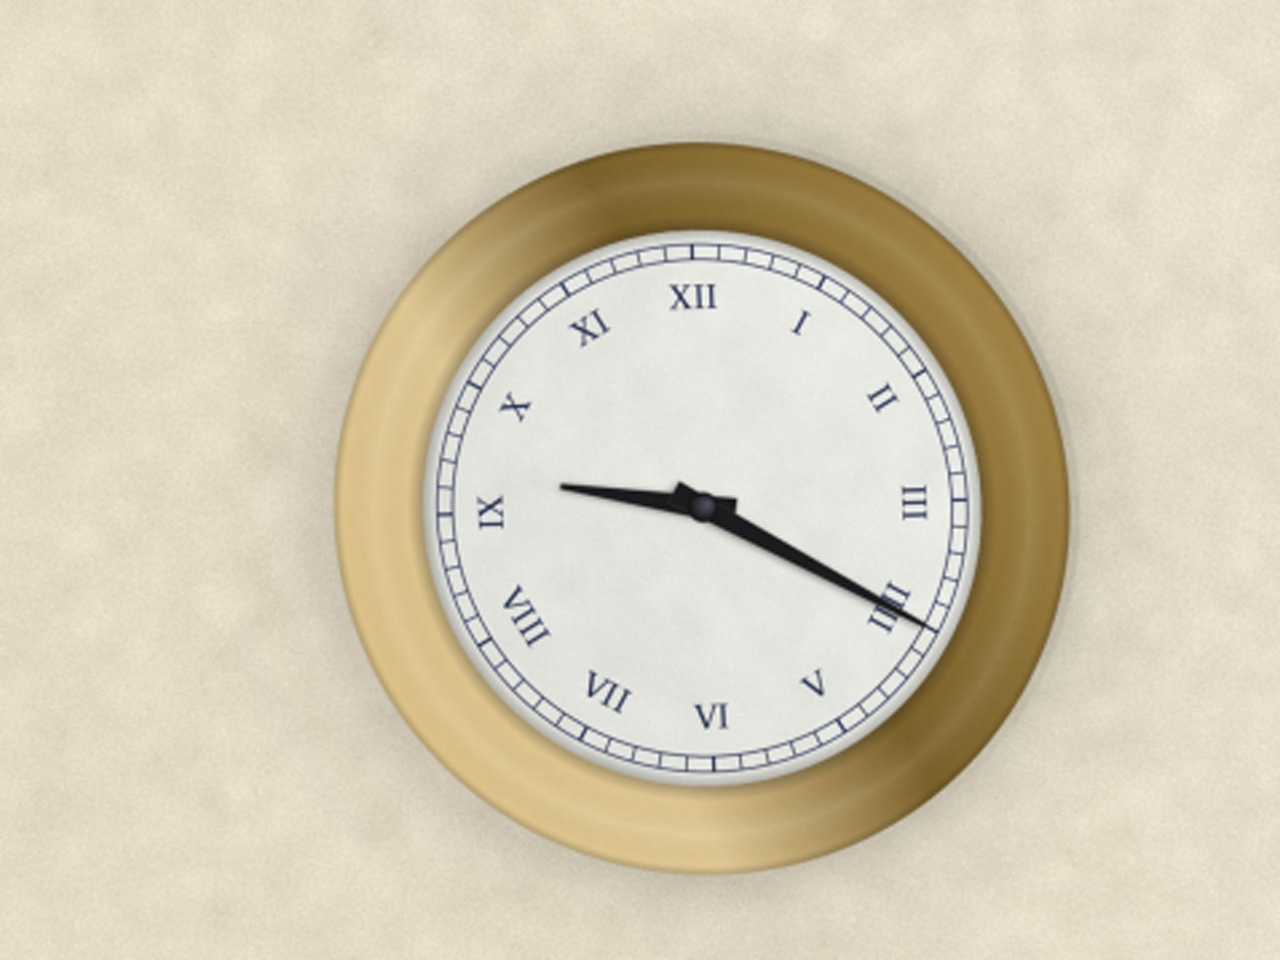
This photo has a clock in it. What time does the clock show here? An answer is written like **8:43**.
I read **9:20**
